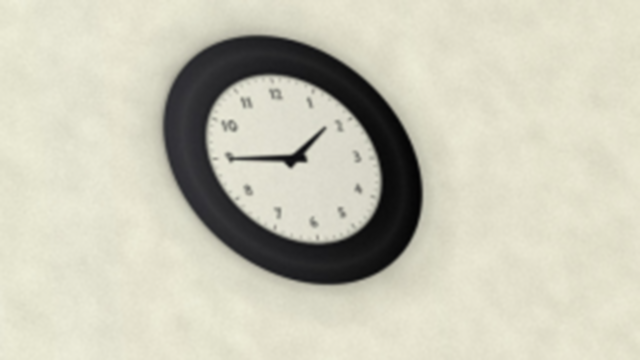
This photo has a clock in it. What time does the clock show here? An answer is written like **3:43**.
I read **1:45**
